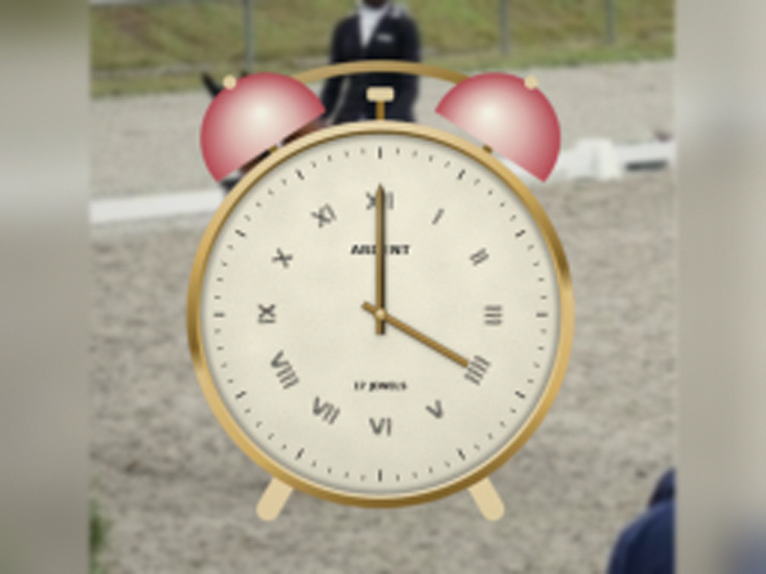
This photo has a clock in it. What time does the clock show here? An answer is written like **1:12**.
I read **4:00**
